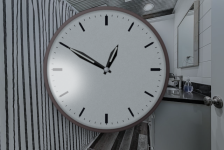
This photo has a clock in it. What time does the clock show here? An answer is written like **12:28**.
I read **12:50**
